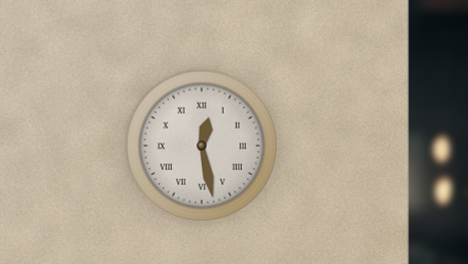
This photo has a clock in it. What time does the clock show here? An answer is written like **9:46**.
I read **12:28**
